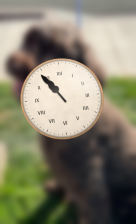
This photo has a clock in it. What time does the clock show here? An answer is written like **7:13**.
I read **10:54**
